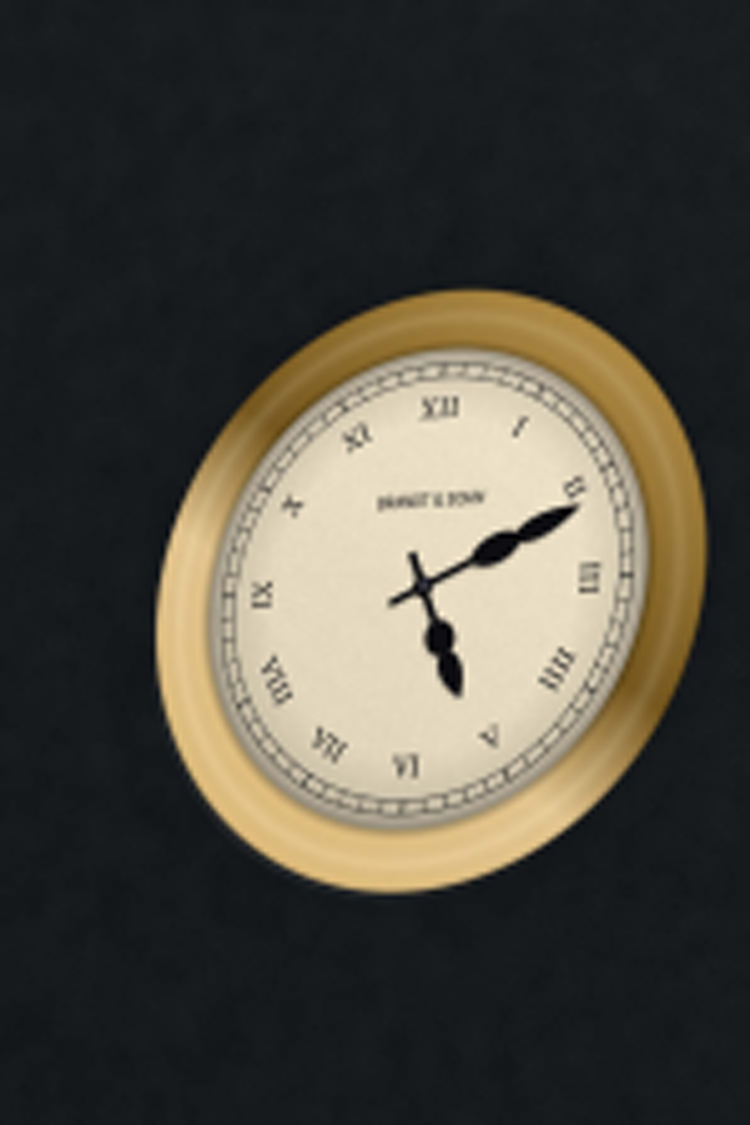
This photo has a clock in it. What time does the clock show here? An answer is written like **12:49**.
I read **5:11**
